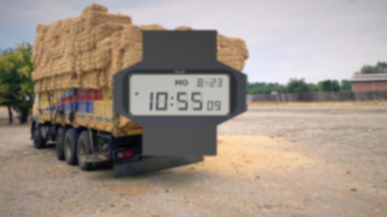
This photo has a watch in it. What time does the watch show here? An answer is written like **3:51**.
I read **10:55**
